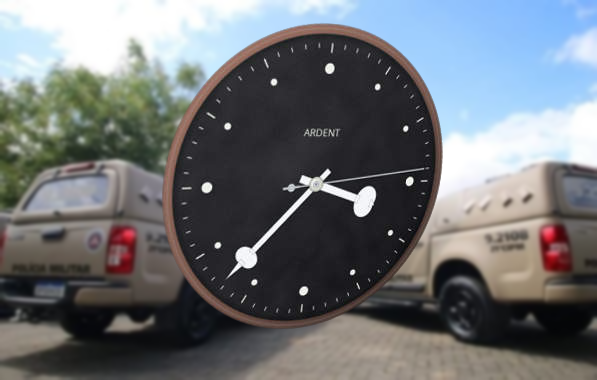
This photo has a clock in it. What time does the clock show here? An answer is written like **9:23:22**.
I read **3:37:14**
